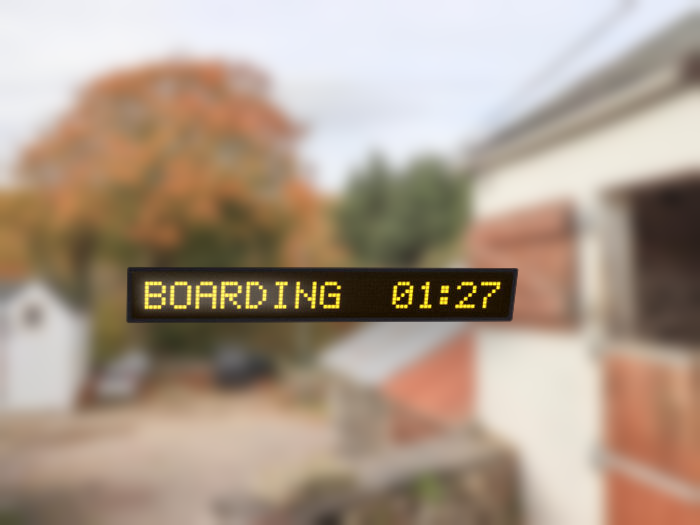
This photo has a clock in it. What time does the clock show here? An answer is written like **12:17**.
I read **1:27**
